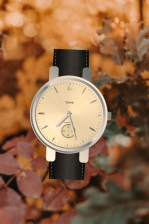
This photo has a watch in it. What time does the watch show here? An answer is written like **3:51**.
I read **7:27**
